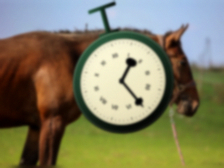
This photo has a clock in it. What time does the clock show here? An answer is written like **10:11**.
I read **1:26**
